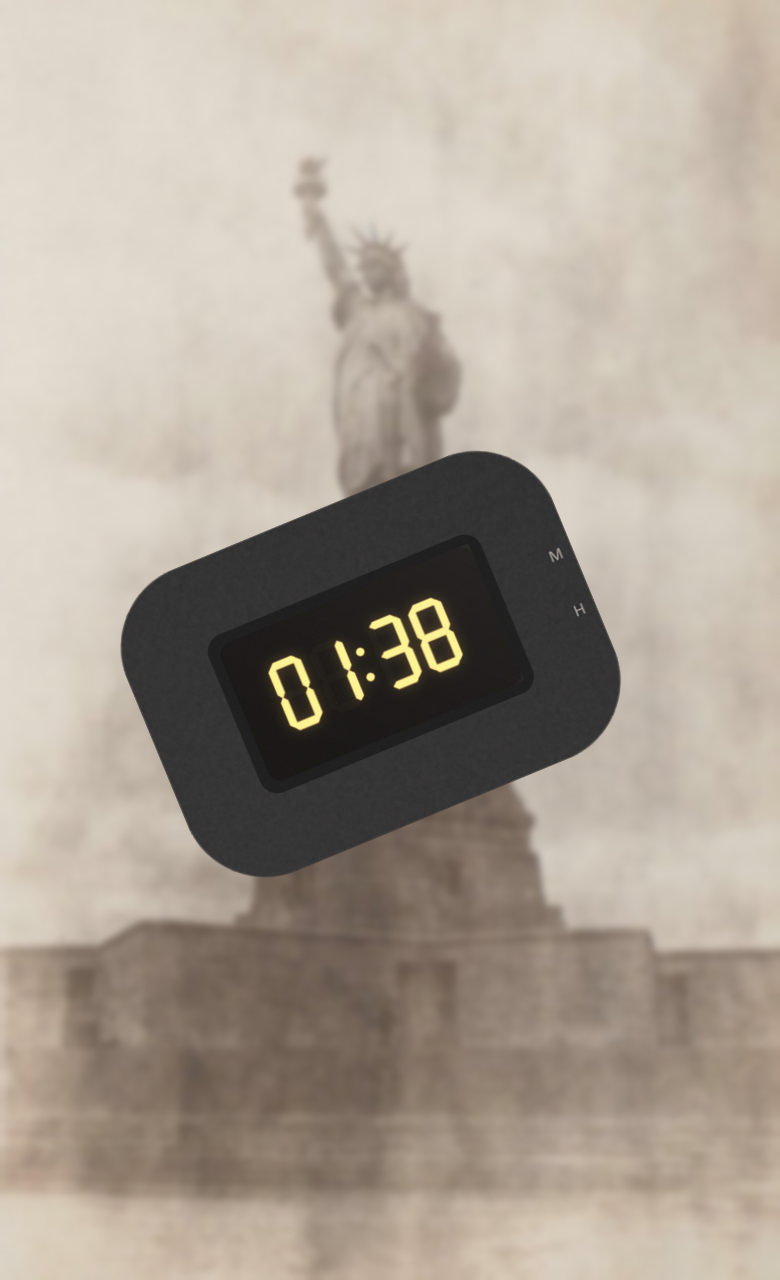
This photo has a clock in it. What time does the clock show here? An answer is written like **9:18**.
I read **1:38**
